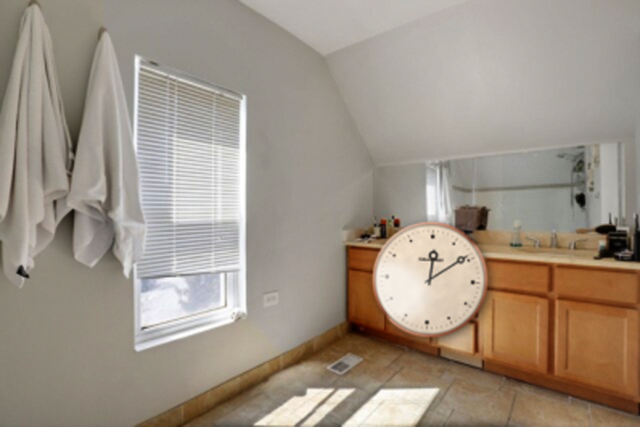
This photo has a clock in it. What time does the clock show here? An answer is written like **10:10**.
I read **12:09**
